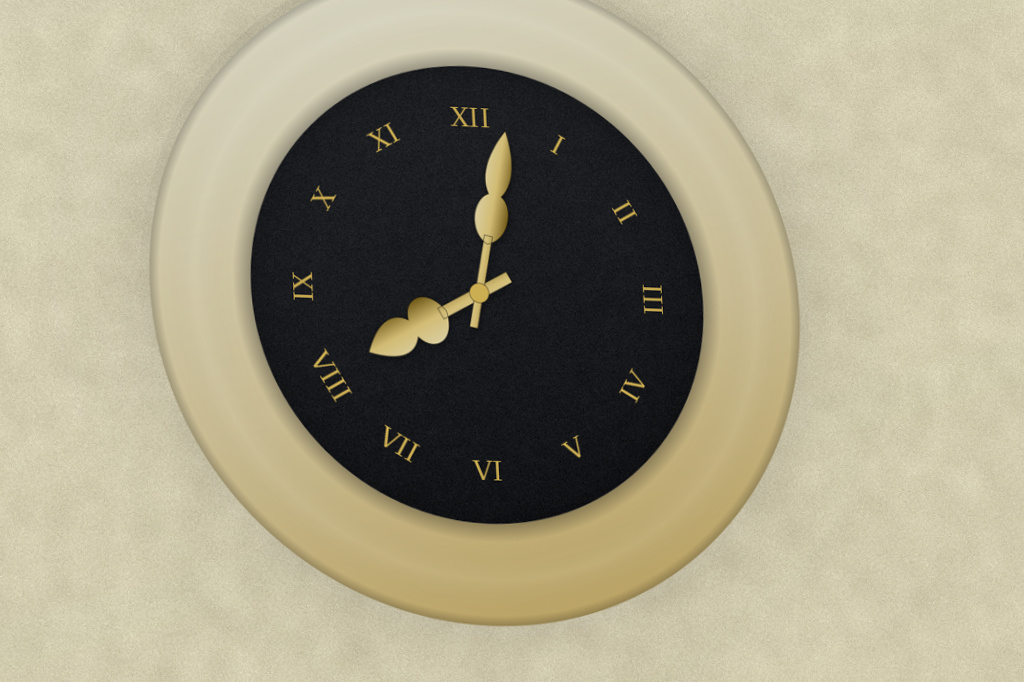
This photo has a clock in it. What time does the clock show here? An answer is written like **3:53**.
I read **8:02**
